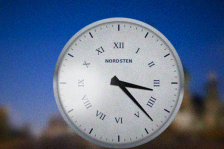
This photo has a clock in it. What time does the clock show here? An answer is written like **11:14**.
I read **3:23**
